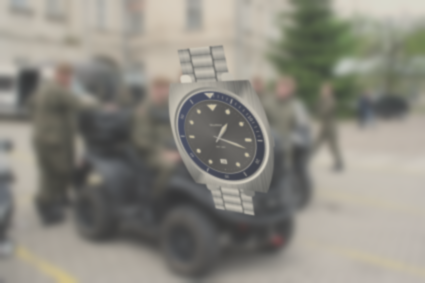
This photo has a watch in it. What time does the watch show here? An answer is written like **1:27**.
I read **1:18**
